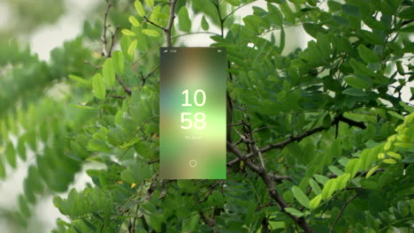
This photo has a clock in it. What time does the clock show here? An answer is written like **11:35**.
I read **10:58**
